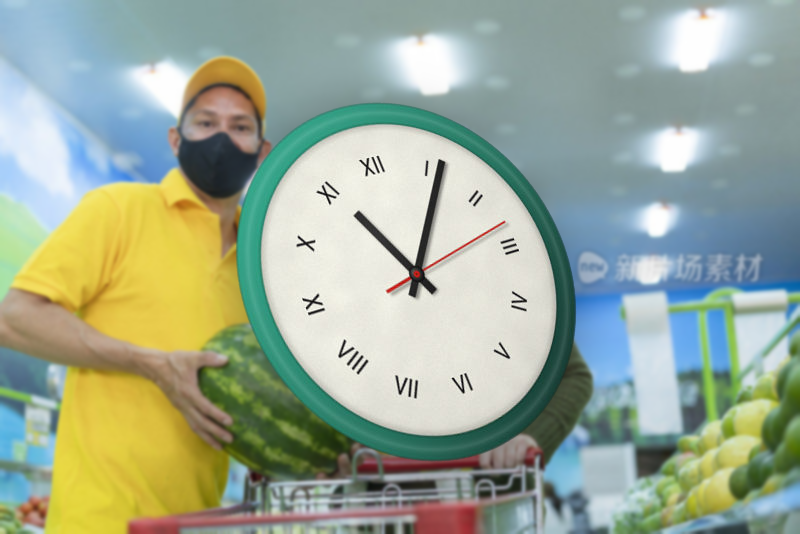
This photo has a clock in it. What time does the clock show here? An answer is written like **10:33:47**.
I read **11:06:13**
